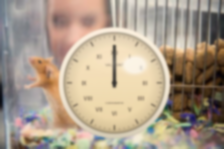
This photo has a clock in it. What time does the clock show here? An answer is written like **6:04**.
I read **12:00**
